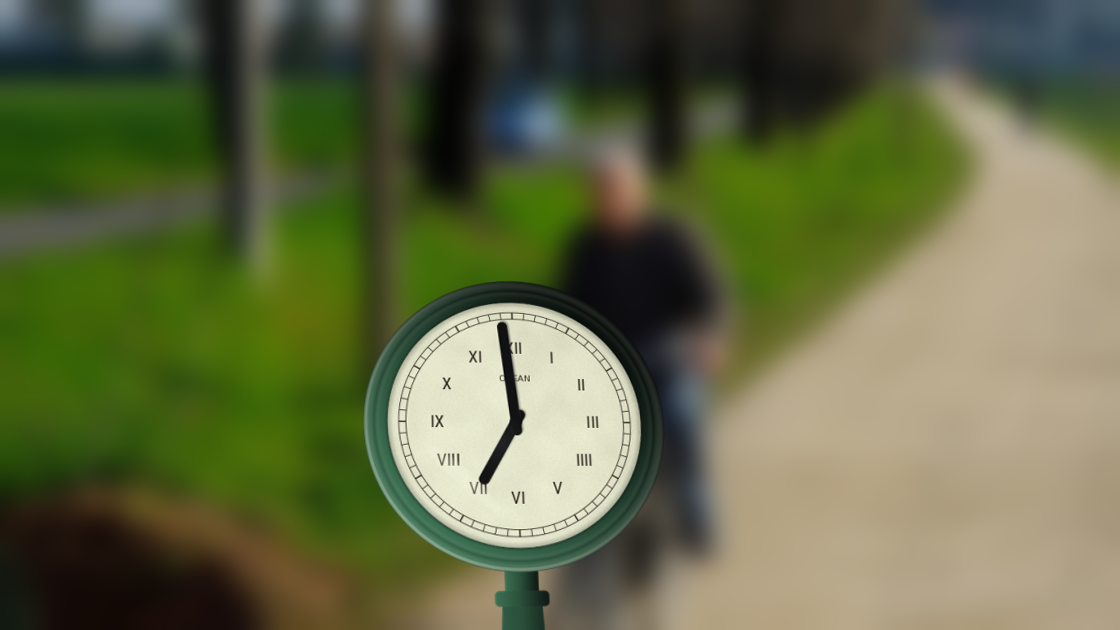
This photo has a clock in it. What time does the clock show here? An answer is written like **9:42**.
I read **6:59**
